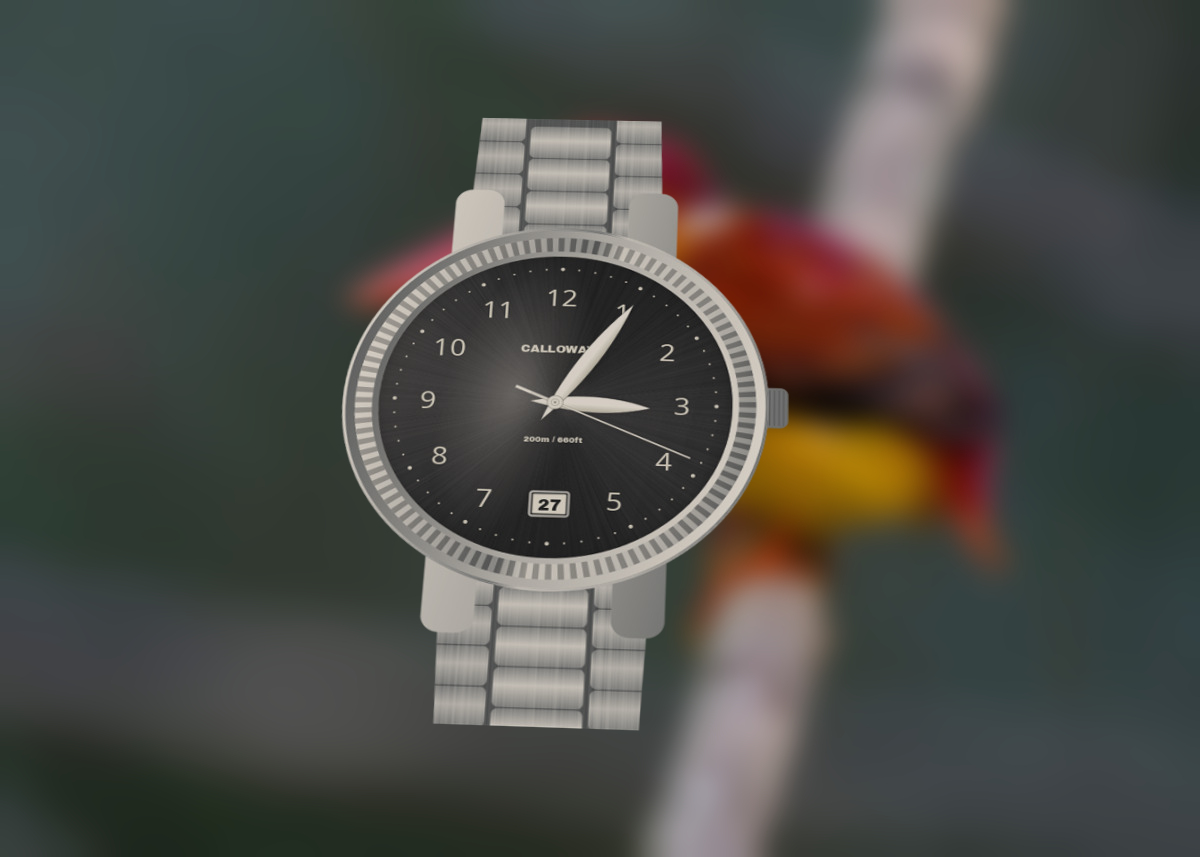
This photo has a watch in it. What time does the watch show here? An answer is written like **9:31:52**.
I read **3:05:19**
